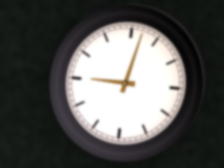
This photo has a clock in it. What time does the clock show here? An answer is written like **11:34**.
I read **9:02**
